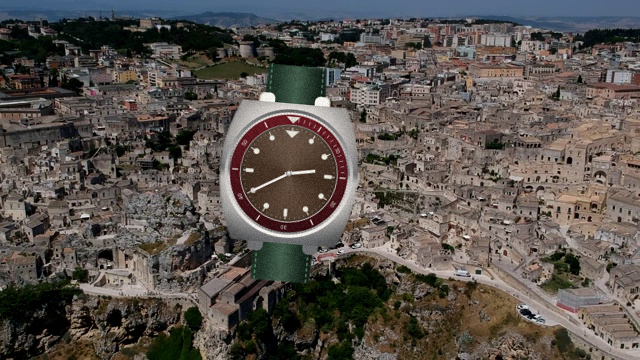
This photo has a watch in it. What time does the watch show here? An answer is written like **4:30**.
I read **2:40**
